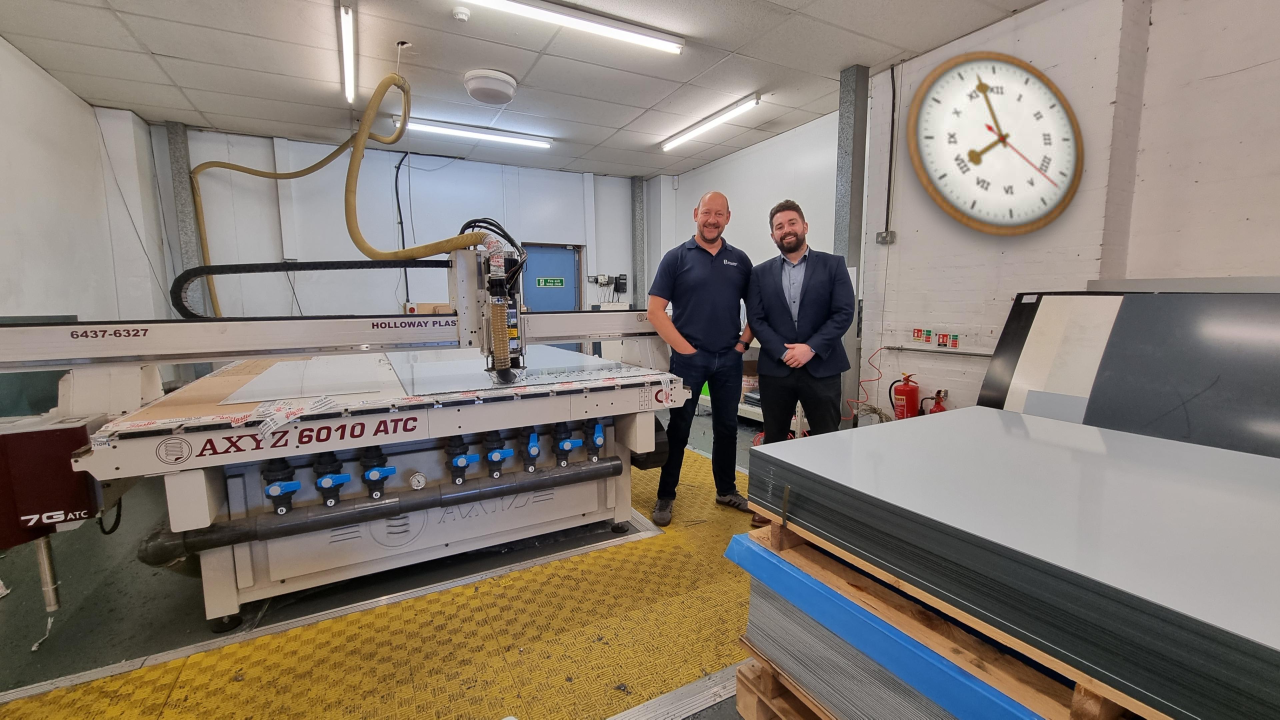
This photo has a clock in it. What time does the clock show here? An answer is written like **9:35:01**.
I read **7:57:22**
